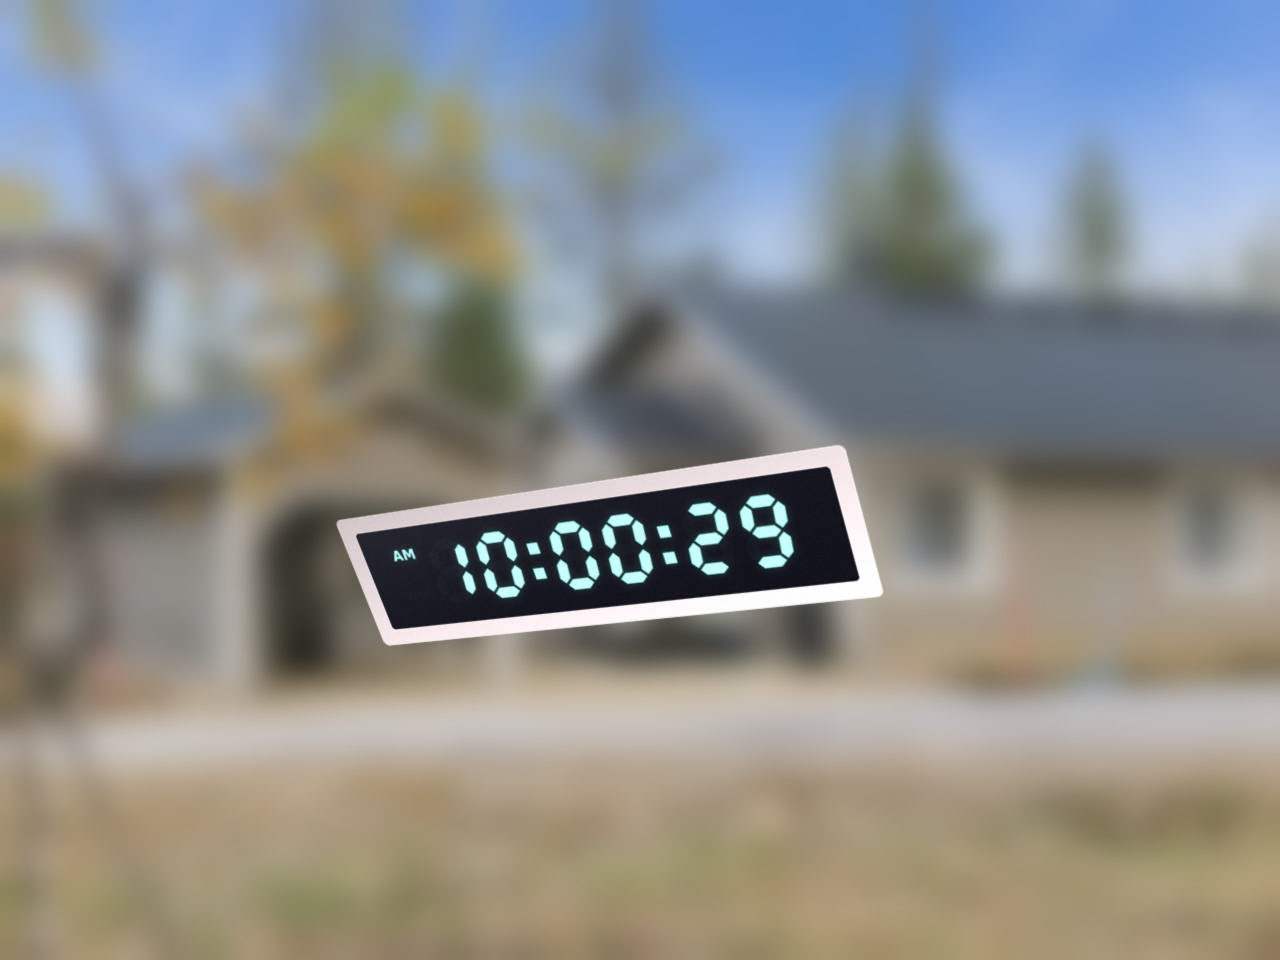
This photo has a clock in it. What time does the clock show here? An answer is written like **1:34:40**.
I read **10:00:29**
